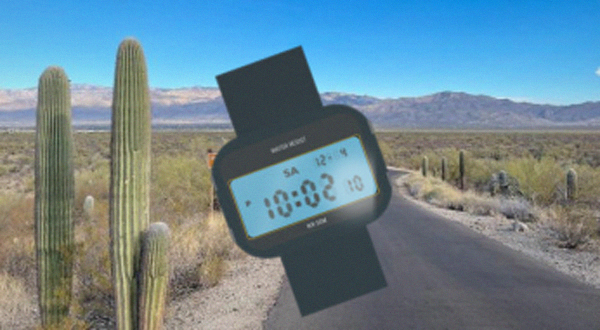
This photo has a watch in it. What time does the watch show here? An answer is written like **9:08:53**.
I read **10:02:10**
